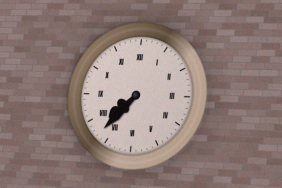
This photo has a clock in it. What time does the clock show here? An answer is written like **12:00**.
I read **7:37**
